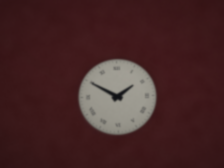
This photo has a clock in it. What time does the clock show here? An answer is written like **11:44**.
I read **1:50**
